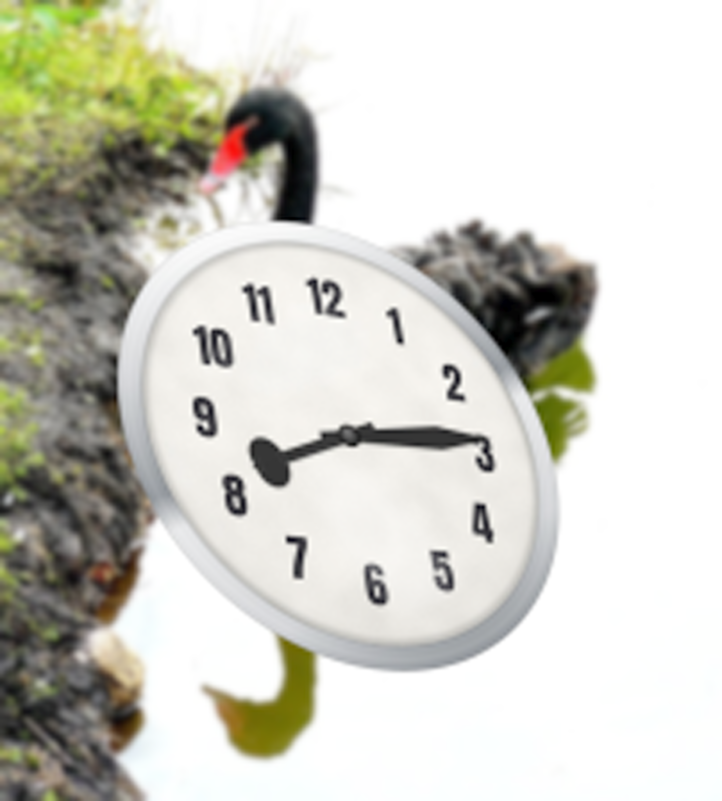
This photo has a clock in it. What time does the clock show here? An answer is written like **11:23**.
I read **8:14**
